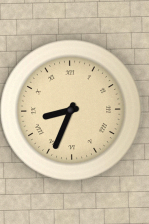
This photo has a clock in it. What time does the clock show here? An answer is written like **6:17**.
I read **8:34**
